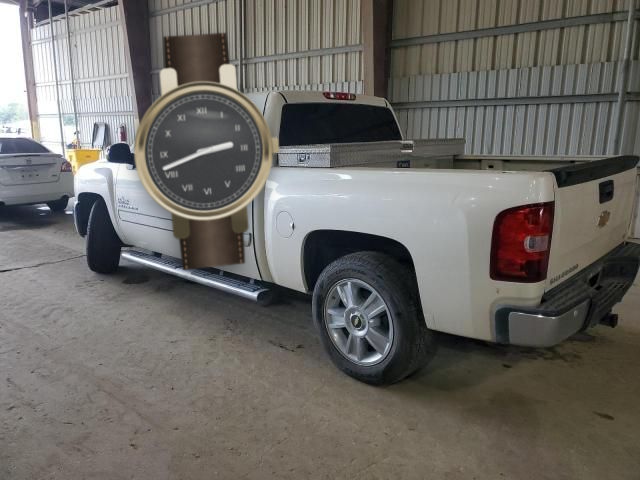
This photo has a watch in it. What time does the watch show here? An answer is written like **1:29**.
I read **2:42**
